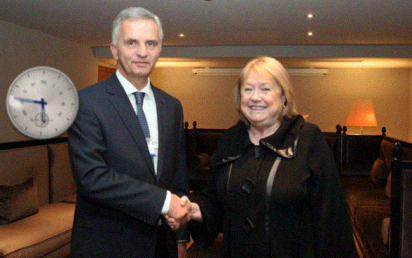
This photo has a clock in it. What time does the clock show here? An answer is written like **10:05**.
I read **5:46**
